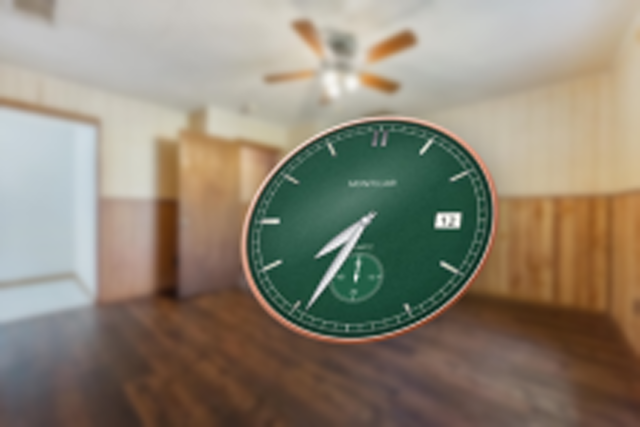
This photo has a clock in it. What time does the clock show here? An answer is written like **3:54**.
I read **7:34**
